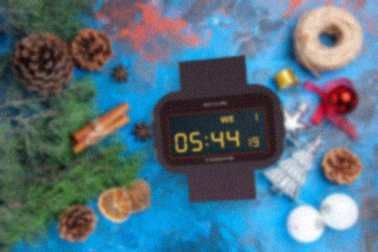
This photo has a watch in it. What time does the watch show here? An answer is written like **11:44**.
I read **5:44**
